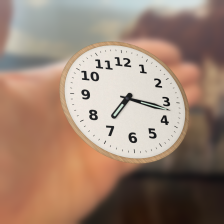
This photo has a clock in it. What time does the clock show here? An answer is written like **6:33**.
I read **7:17**
